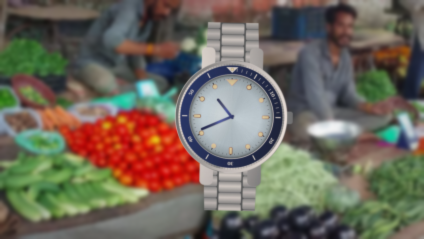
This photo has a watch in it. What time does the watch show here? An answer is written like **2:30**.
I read **10:41**
